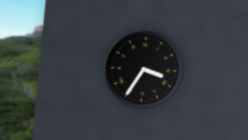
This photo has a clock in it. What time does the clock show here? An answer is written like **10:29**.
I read **3:35**
